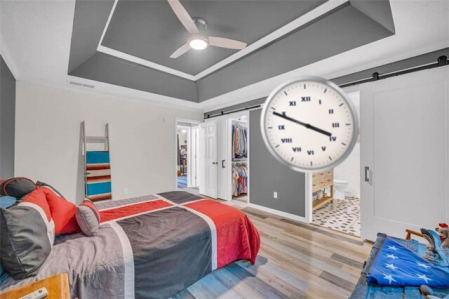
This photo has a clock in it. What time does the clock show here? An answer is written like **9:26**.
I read **3:49**
